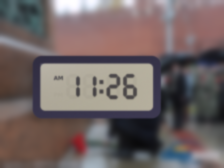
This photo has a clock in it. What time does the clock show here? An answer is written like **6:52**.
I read **11:26**
